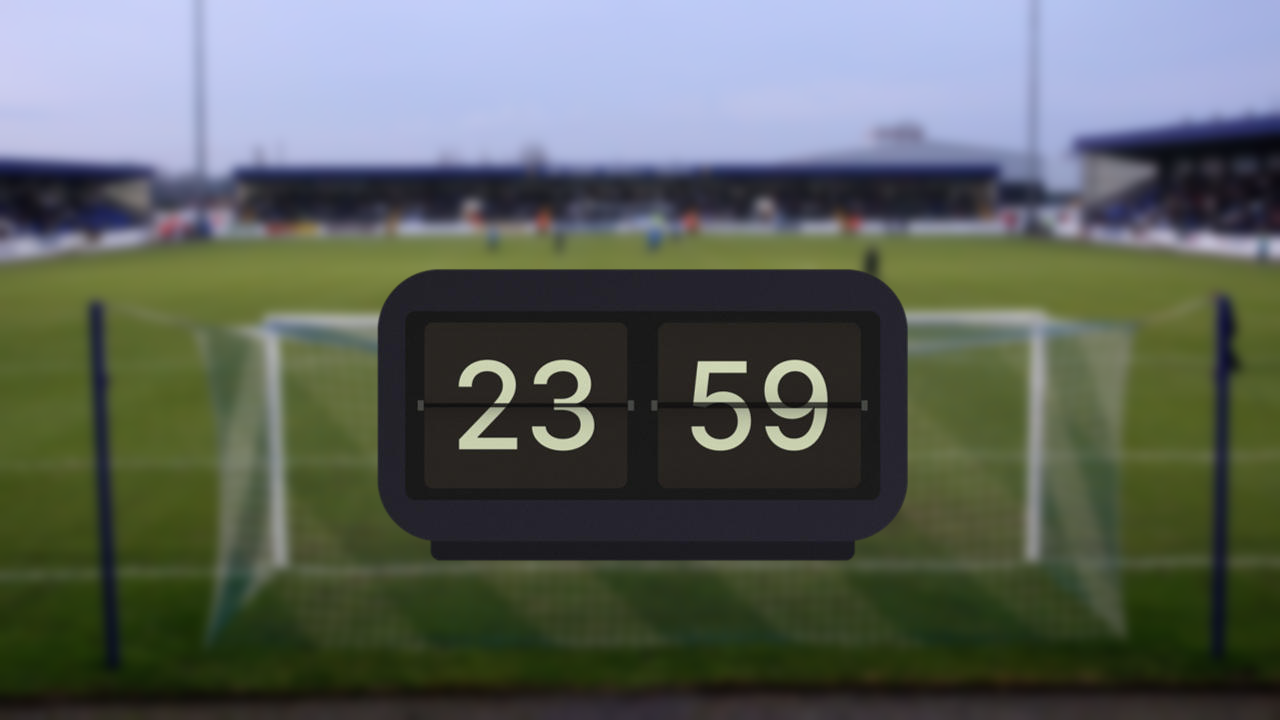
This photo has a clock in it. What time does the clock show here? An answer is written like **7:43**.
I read **23:59**
